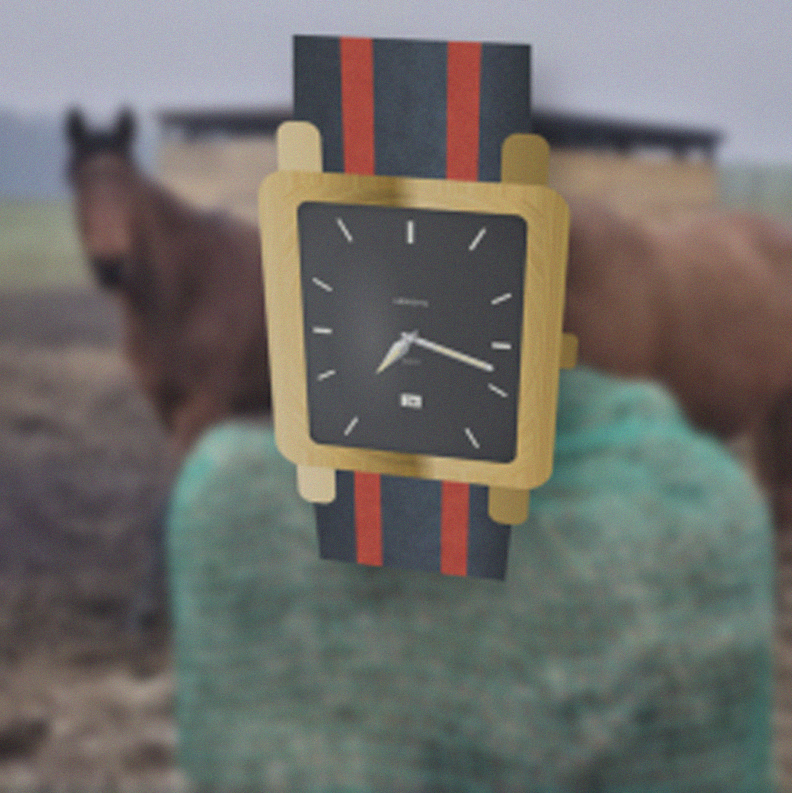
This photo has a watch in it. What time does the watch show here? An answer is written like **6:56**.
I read **7:18**
